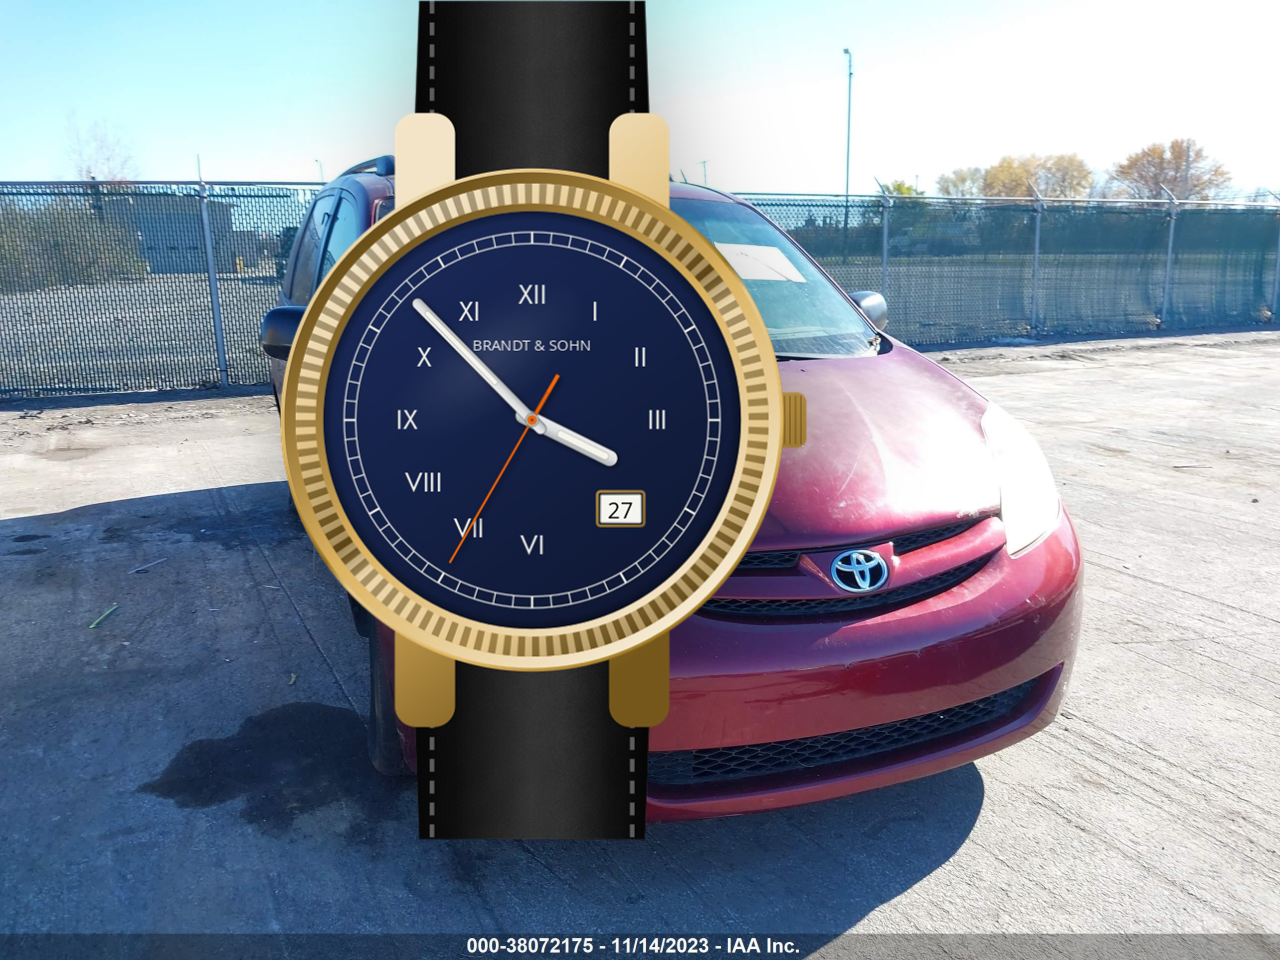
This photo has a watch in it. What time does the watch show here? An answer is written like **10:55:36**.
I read **3:52:35**
